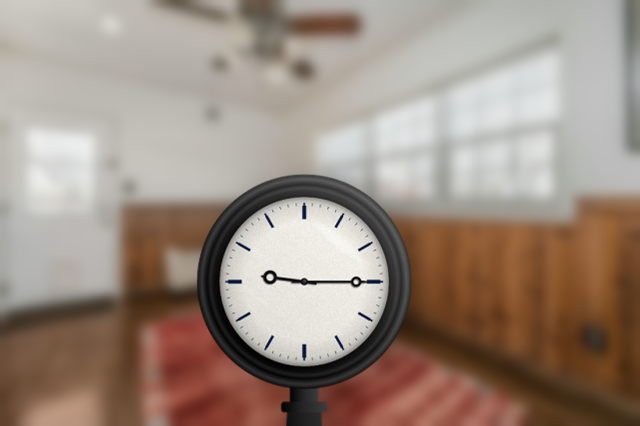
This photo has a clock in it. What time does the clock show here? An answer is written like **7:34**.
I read **9:15**
